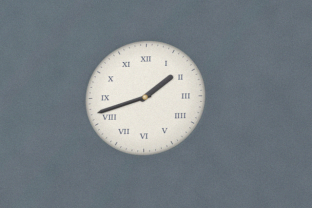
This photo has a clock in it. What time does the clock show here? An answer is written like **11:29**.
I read **1:42**
